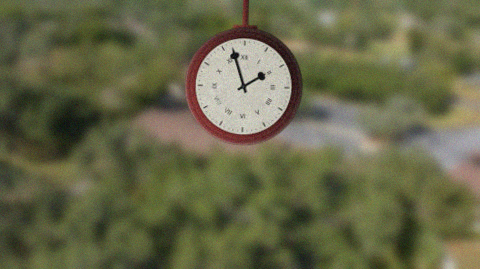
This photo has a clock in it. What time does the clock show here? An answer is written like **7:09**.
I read **1:57**
